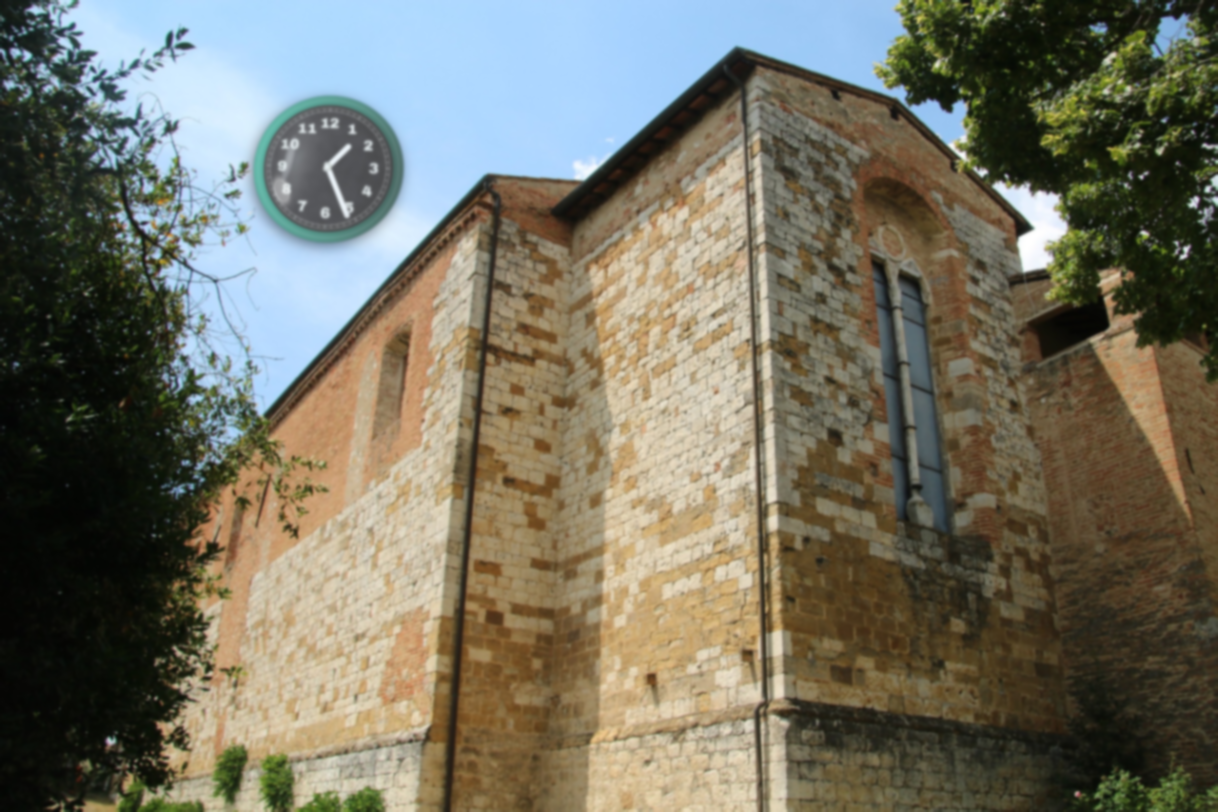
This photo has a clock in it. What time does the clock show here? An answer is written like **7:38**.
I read **1:26**
